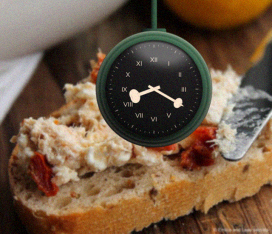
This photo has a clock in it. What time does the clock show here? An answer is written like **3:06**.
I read **8:20**
